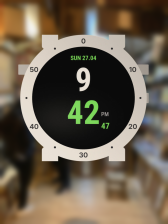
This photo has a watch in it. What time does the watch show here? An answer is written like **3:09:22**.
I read **9:42:47**
